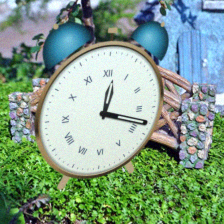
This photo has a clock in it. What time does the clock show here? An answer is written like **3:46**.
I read **12:18**
